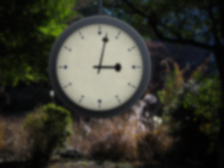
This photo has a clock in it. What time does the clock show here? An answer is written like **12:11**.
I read **3:02**
